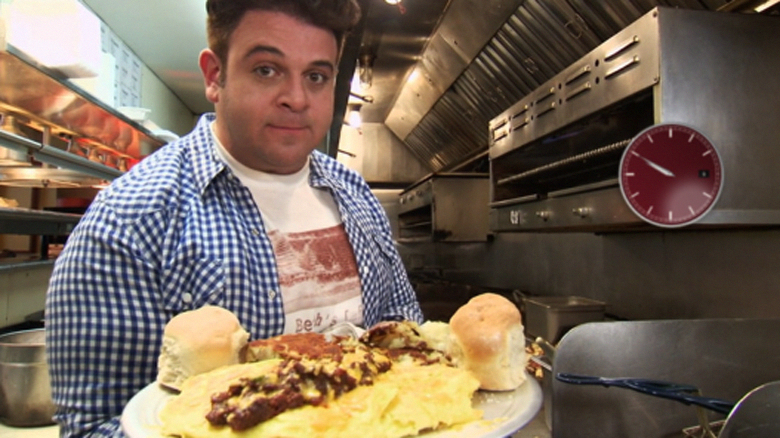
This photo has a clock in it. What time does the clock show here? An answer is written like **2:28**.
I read **9:50**
